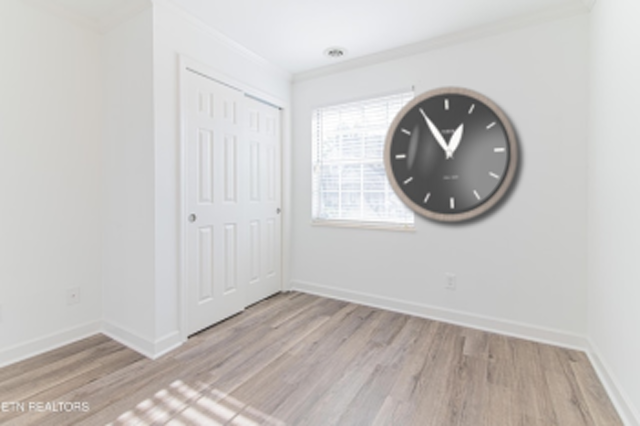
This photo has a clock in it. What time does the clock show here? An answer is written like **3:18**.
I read **12:55**
